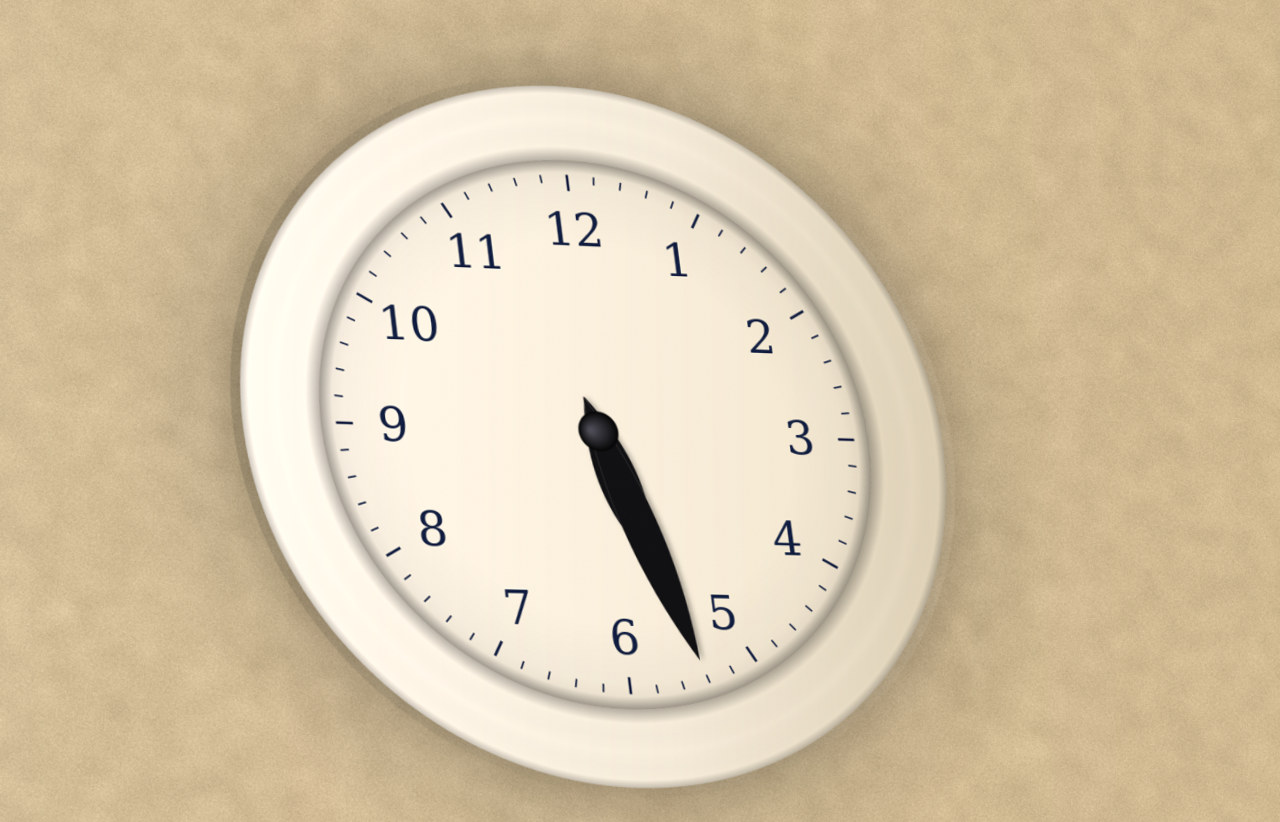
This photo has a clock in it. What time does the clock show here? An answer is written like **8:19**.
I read **5:27**
